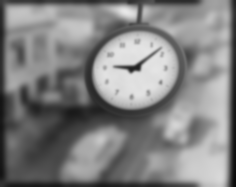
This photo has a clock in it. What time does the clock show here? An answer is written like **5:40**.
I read **9:08**
